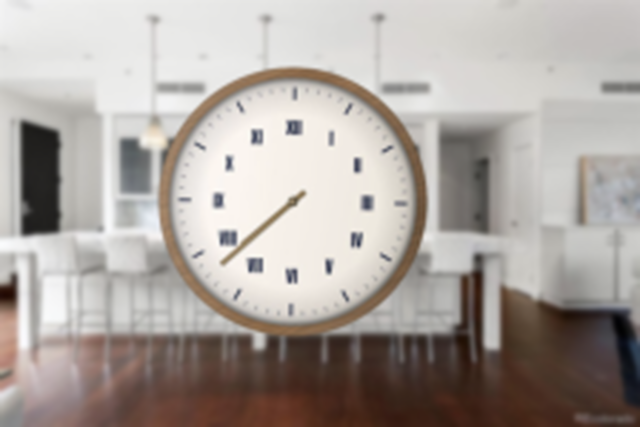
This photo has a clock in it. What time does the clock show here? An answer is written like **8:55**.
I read **7:38**
